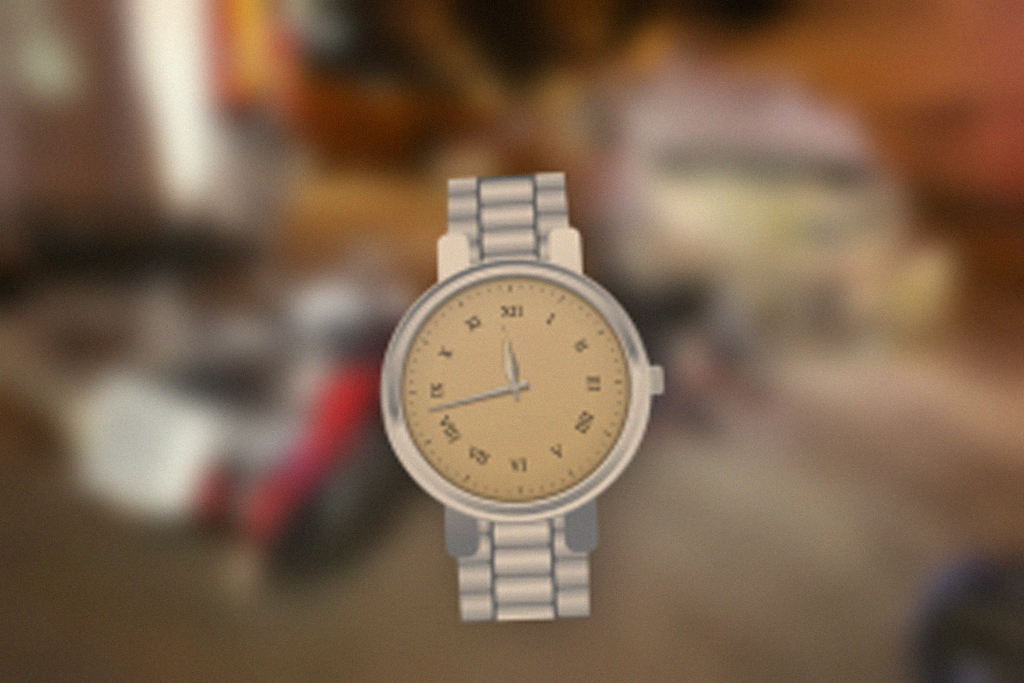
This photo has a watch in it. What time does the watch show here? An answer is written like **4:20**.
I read **11:43**
